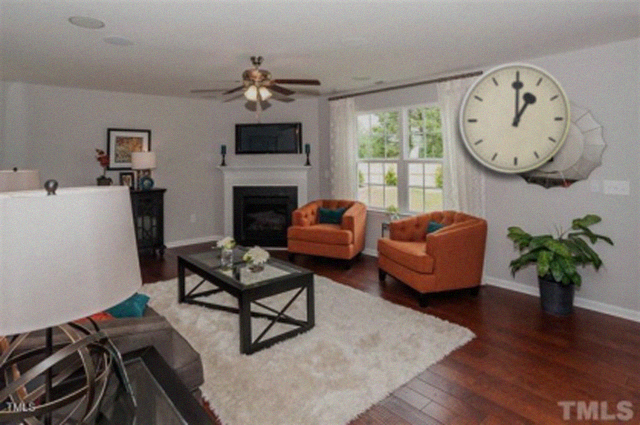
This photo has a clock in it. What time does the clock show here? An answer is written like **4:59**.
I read **1:00**
